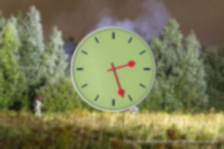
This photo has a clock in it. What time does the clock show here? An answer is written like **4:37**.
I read **2:27**
